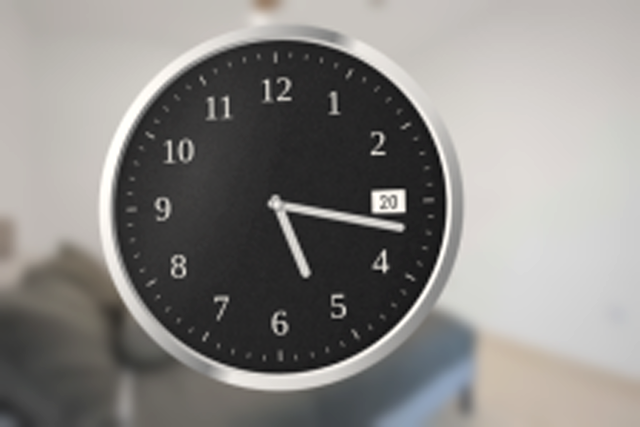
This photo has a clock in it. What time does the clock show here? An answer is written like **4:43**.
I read **5:17**
